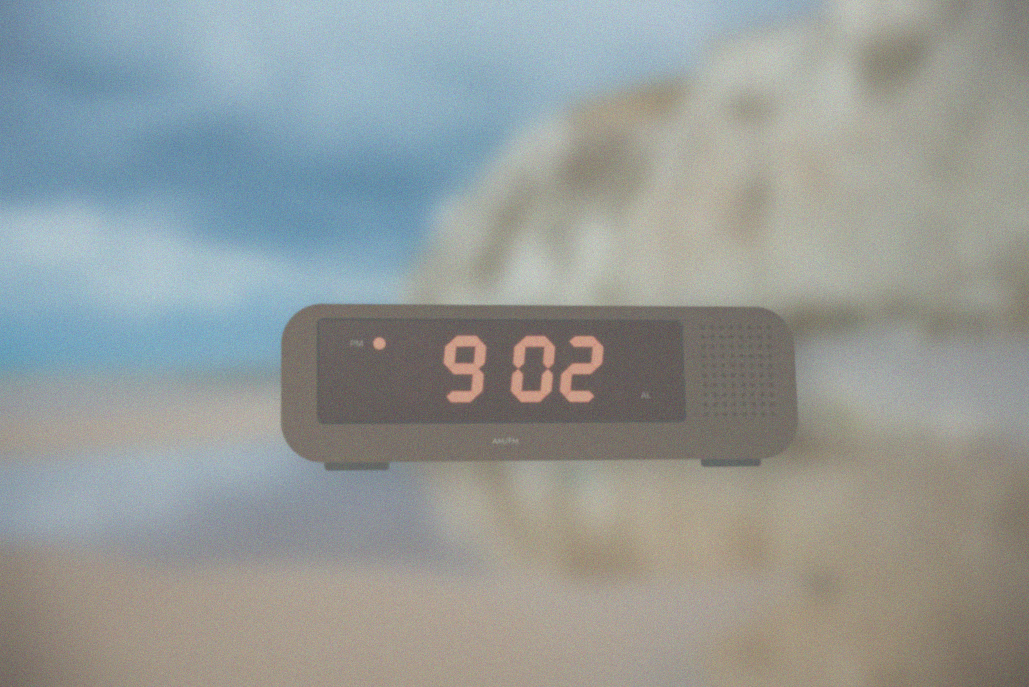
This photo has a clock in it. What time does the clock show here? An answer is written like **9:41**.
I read **9:02**
